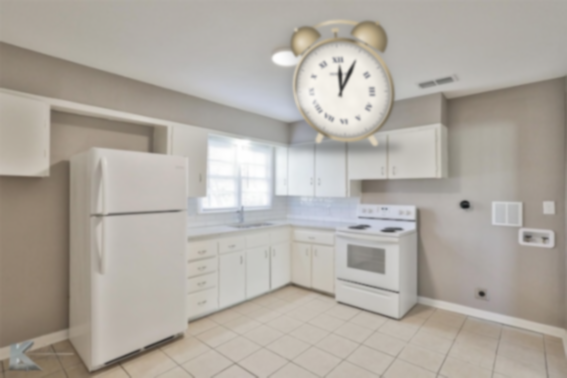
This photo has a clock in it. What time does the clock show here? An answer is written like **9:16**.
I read **12:05**
